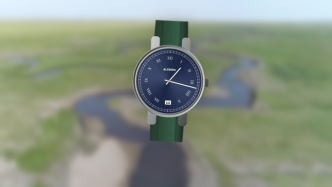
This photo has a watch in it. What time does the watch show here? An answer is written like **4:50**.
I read **1:17**
